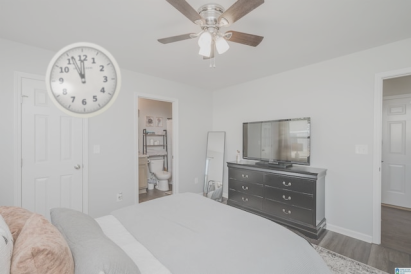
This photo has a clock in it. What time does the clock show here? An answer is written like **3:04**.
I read **11:56**
